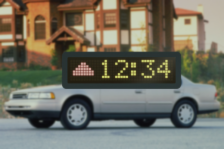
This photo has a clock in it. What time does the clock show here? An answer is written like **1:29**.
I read **12:34**
